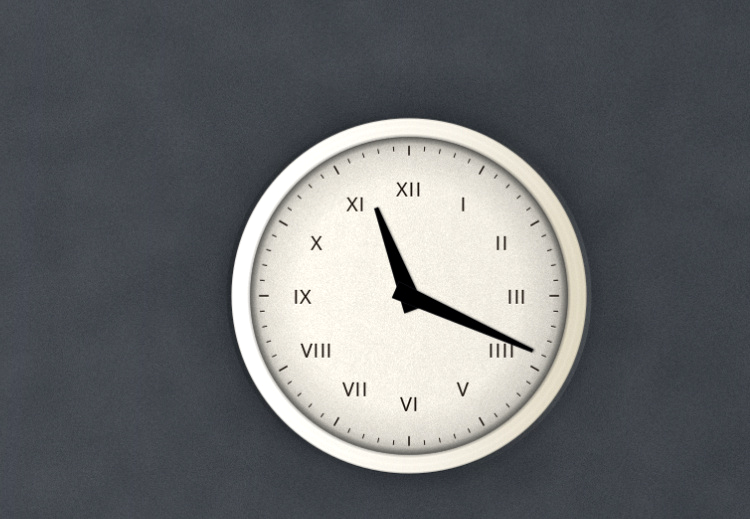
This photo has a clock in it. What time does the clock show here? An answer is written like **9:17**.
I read **11:19**
